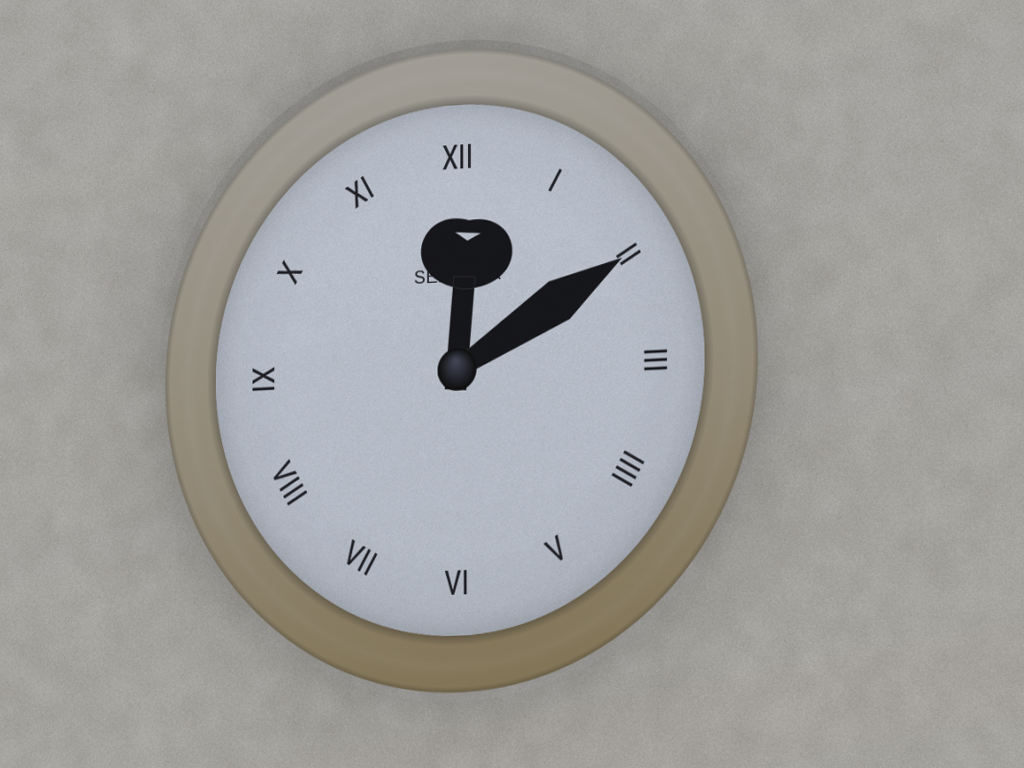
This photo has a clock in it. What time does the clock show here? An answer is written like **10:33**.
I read **12:10**
